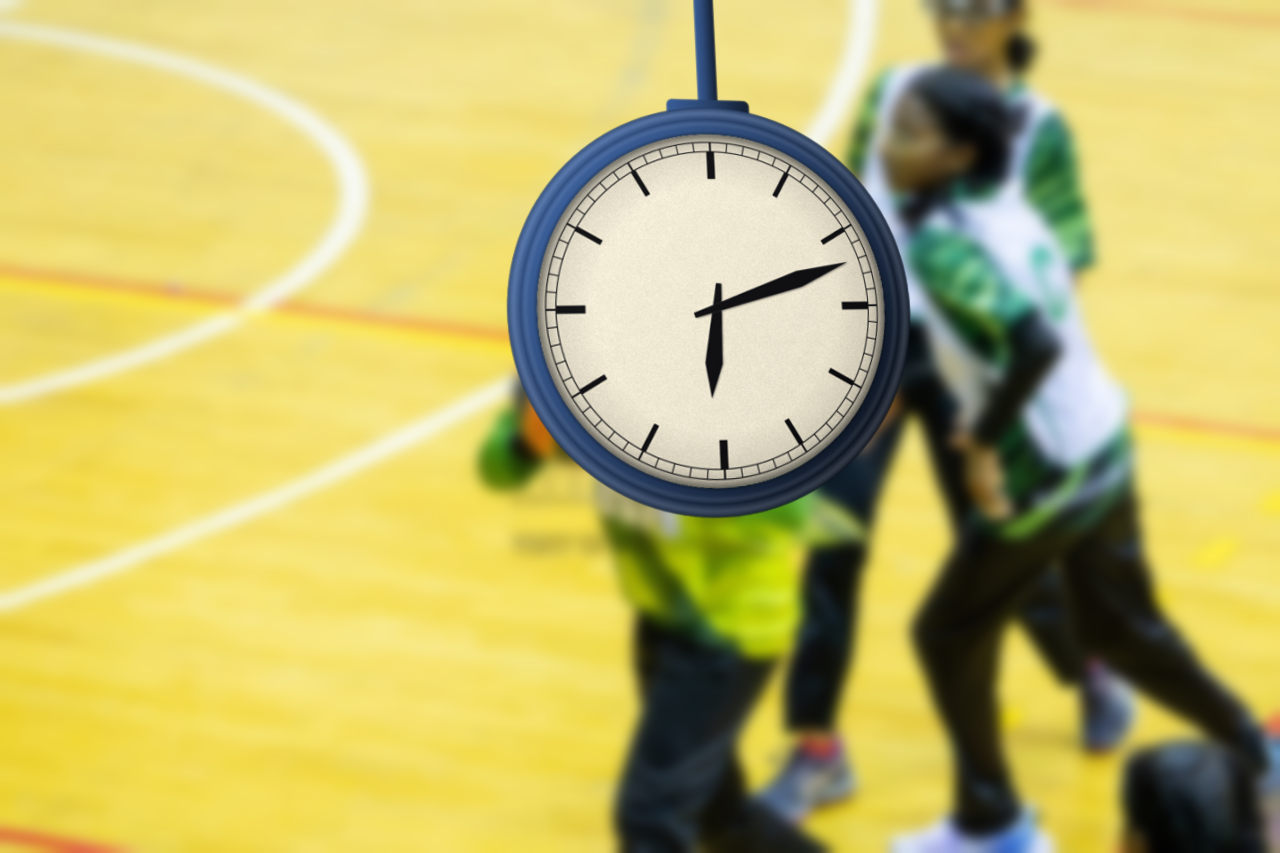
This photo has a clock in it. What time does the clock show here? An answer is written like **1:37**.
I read **6:12**
